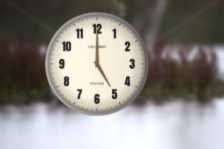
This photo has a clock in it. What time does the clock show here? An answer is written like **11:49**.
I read **5:00**
